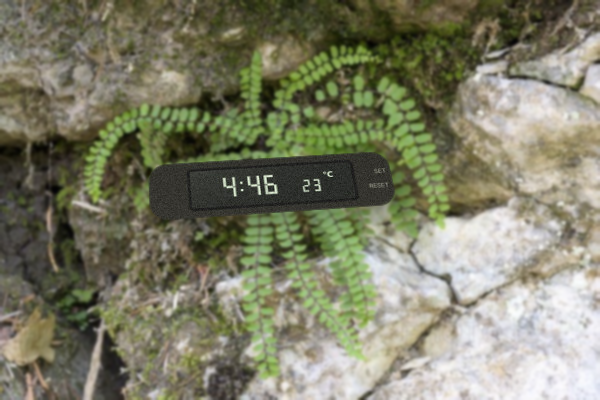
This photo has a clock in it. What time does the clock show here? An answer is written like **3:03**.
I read **4:46**
